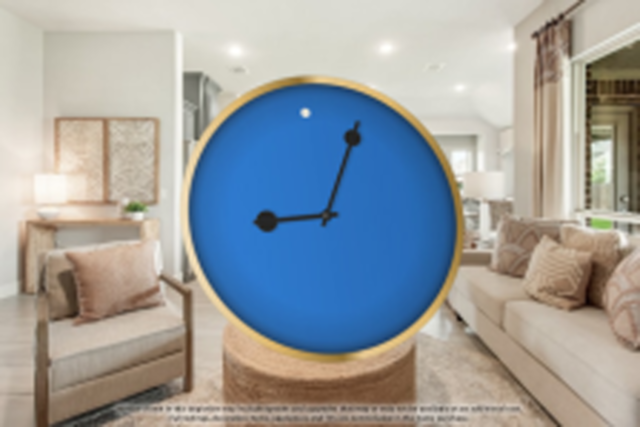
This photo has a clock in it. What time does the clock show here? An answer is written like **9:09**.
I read **9:05**
